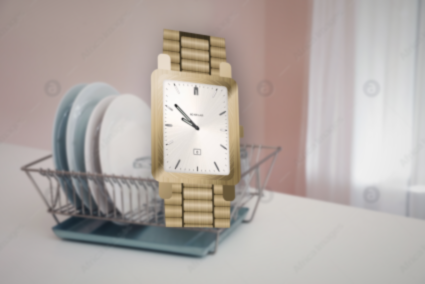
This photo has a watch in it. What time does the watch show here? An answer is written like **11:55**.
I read **9:52**
